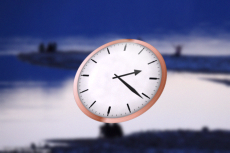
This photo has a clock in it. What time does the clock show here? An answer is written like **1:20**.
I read **2:21**
